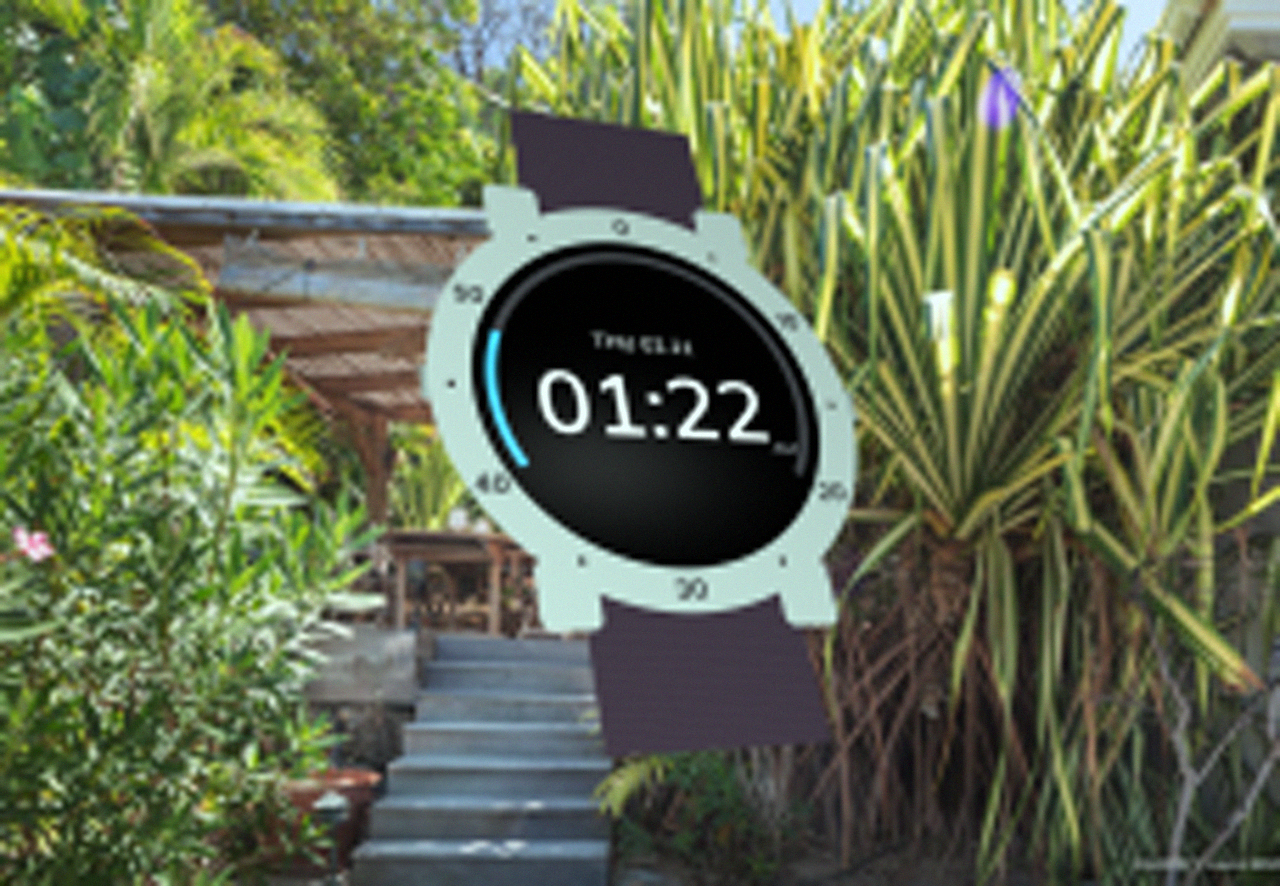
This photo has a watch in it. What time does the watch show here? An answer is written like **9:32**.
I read **1:22**
